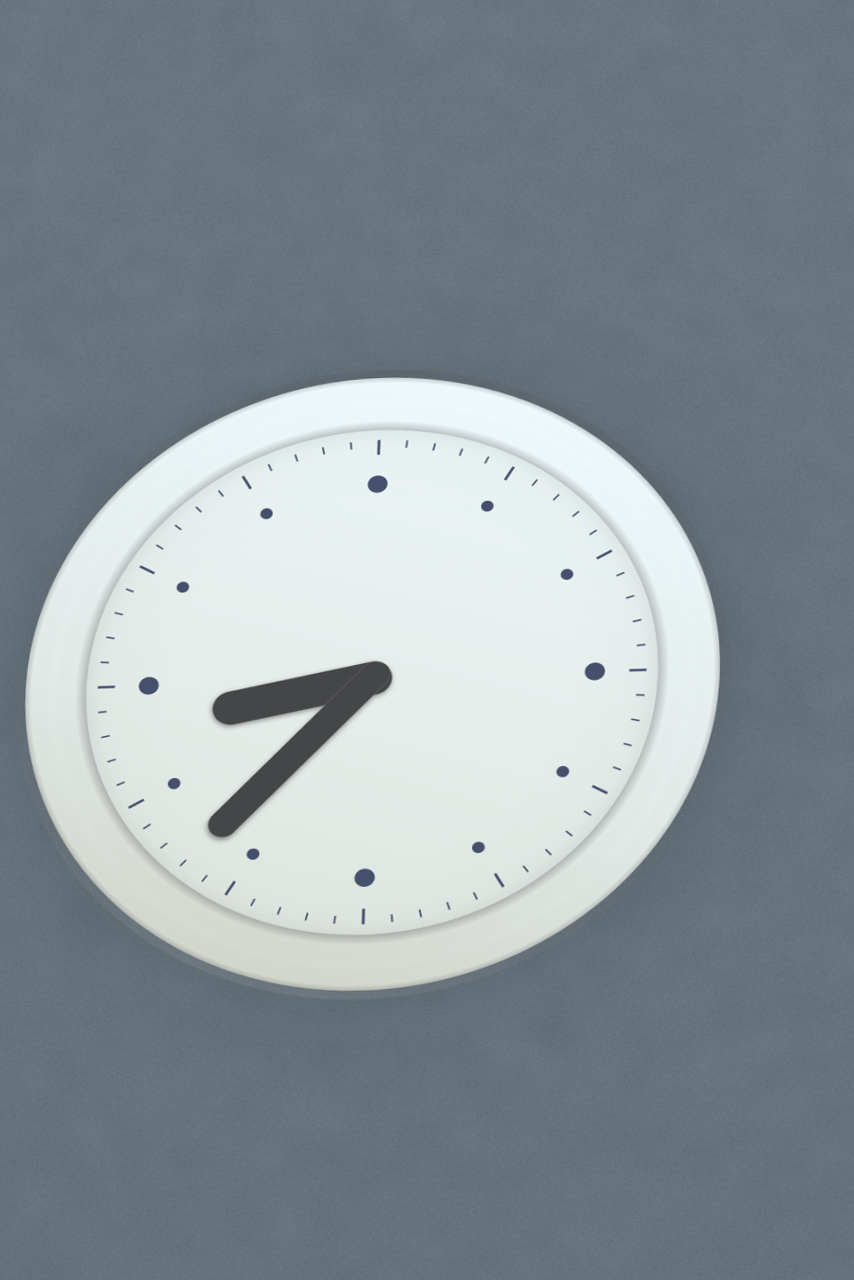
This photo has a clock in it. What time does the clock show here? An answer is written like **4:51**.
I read **8:37**
